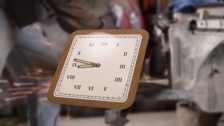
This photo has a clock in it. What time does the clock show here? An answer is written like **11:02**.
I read **8:47**
